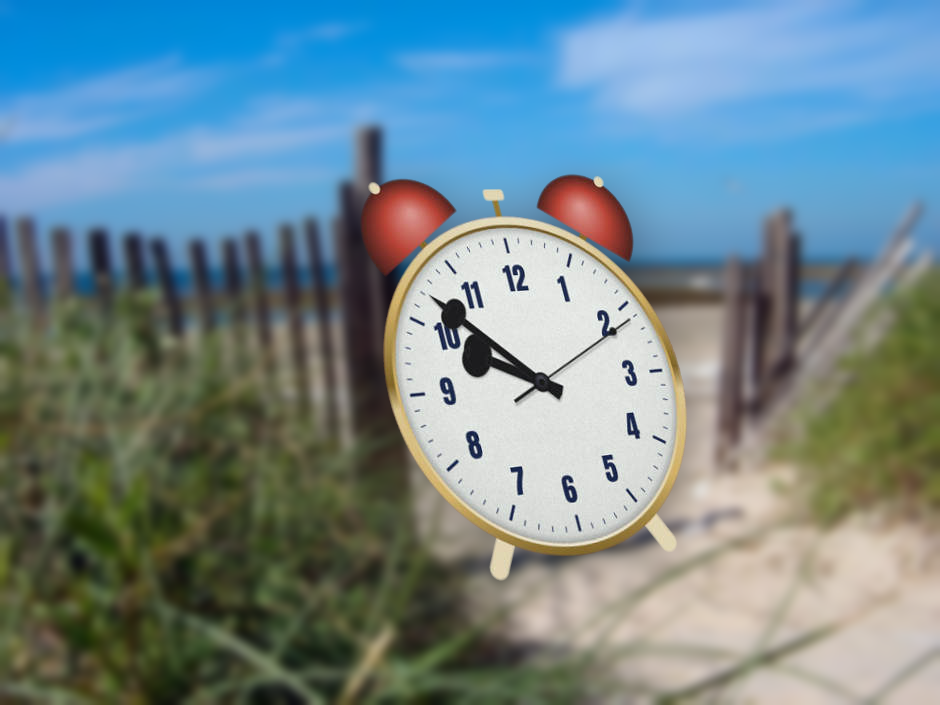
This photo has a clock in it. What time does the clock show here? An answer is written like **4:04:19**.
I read **9:52:11**
